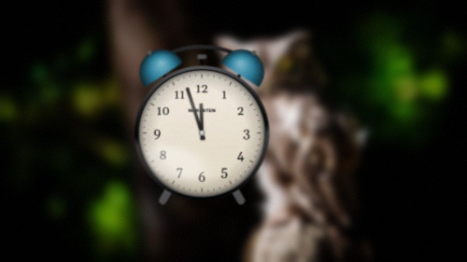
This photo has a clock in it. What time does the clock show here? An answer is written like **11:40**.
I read **11:57**
